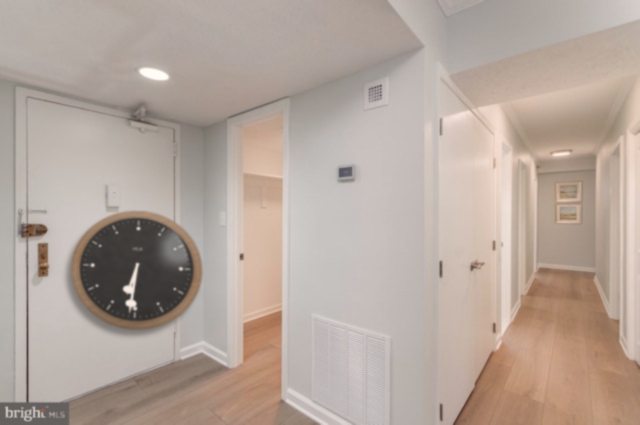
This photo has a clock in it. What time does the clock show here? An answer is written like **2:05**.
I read **6:31**
